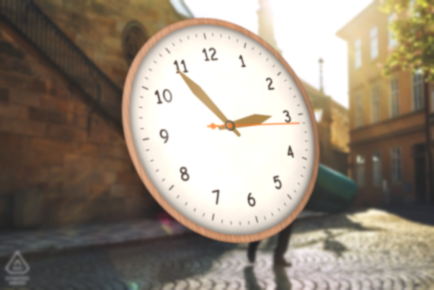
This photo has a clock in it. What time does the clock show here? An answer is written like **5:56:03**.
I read **2:54:16**
